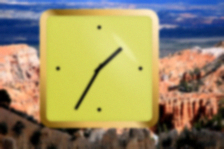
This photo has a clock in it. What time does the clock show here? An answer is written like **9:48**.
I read **1:35**
